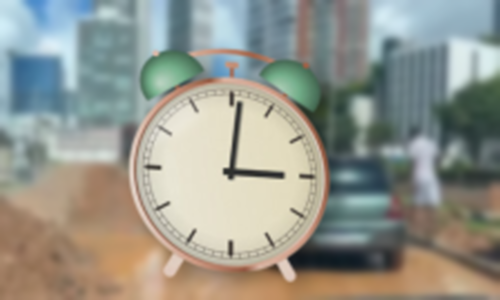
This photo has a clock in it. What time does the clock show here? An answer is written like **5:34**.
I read **3:01**
